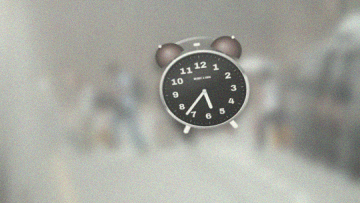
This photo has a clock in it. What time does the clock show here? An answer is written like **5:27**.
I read **5:37**
